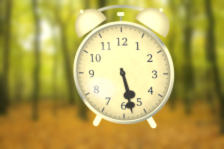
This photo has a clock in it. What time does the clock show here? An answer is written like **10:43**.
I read **5:28**
